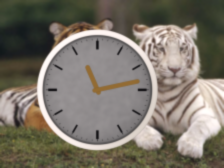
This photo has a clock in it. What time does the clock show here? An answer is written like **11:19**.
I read **11:13**
